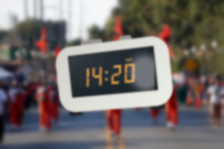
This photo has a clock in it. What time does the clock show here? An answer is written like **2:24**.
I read **14:20**
